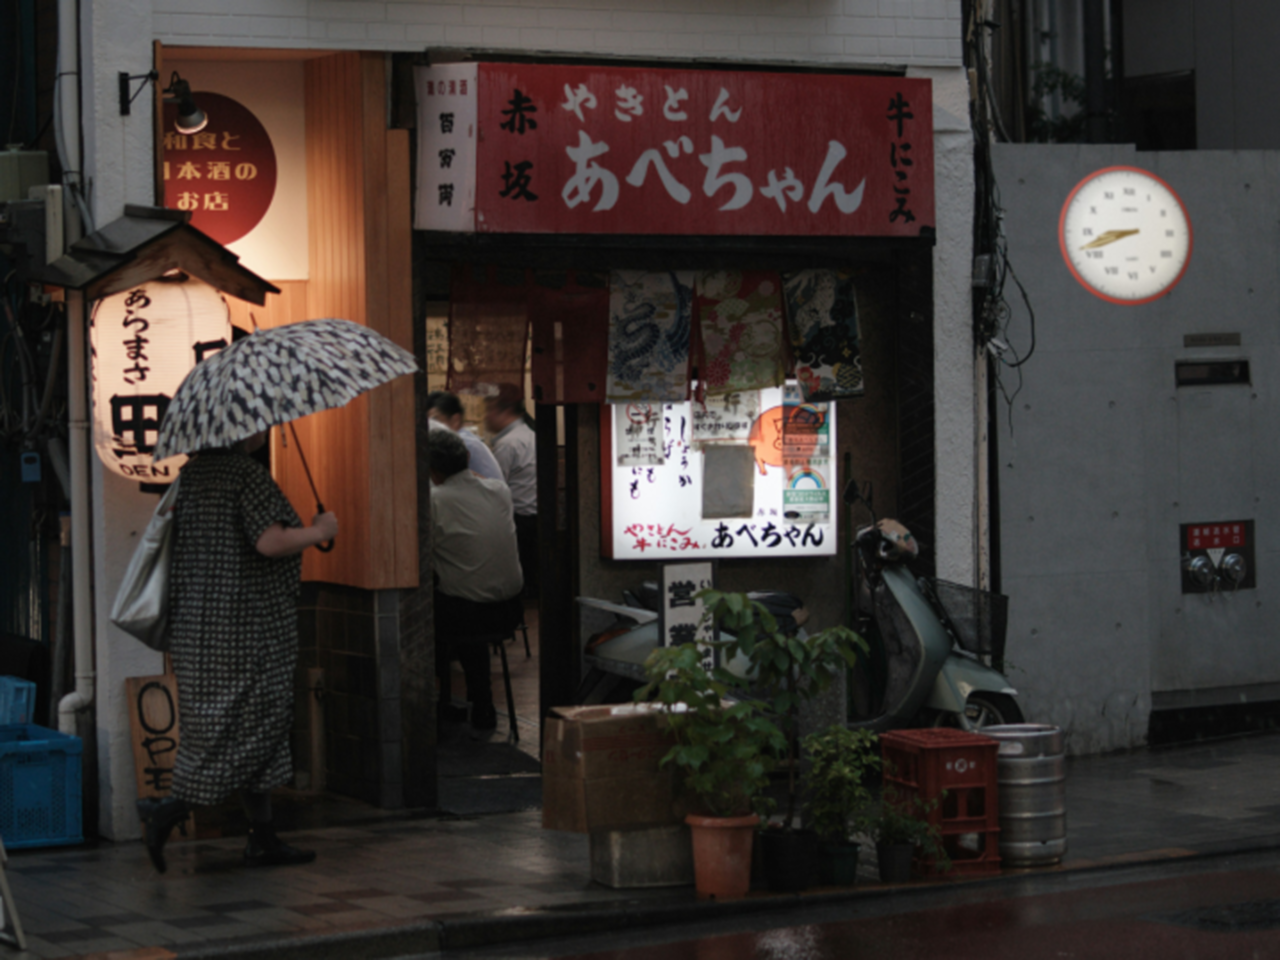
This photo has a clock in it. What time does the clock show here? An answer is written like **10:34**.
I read **8:42**
